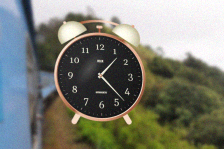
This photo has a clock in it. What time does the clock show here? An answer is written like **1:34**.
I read **1:23**
